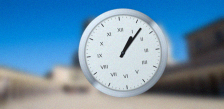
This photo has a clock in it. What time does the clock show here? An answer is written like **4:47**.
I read **1:07**
